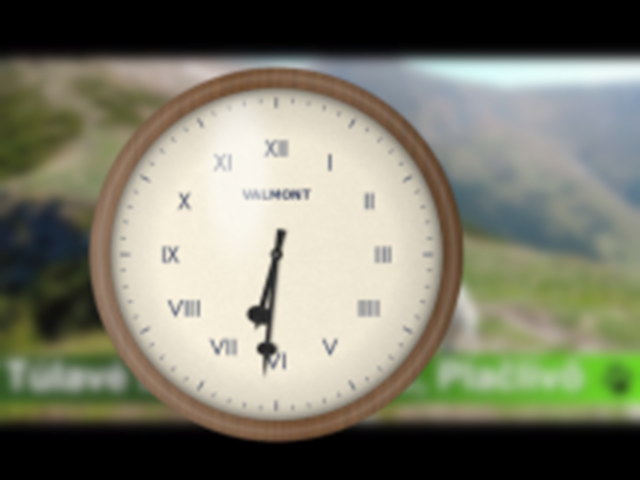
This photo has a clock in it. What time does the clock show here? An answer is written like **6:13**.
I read **6:31**
